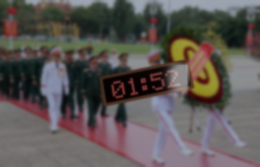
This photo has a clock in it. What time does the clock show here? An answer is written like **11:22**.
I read **1:52**
